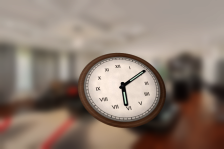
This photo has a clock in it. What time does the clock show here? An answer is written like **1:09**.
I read **6:10**
